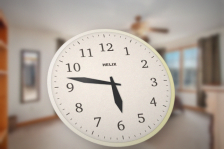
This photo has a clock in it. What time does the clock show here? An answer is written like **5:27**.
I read **5:47**
